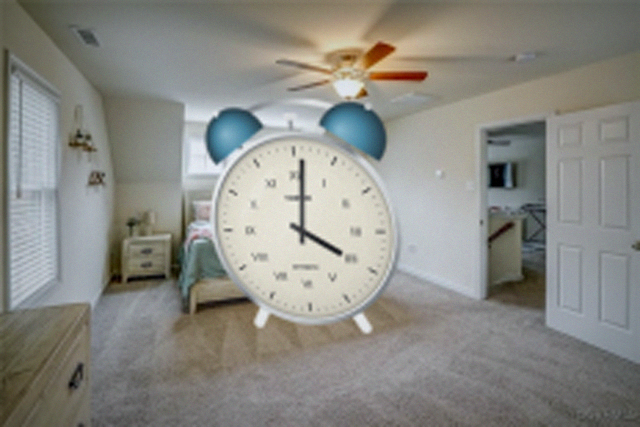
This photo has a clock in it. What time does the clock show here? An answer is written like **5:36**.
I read **4:01**
